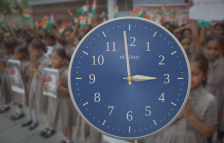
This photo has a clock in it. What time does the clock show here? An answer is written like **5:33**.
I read **2:59**
